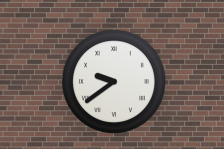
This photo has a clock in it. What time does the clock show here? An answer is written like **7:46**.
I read **9:39**
